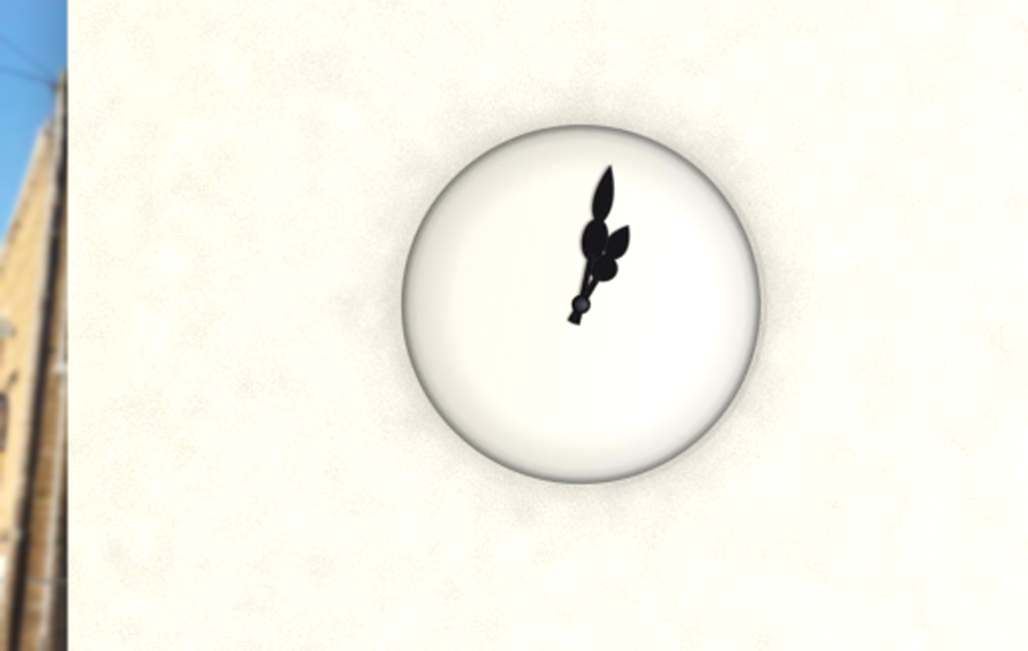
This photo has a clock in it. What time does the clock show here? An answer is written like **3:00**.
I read **1:02**
